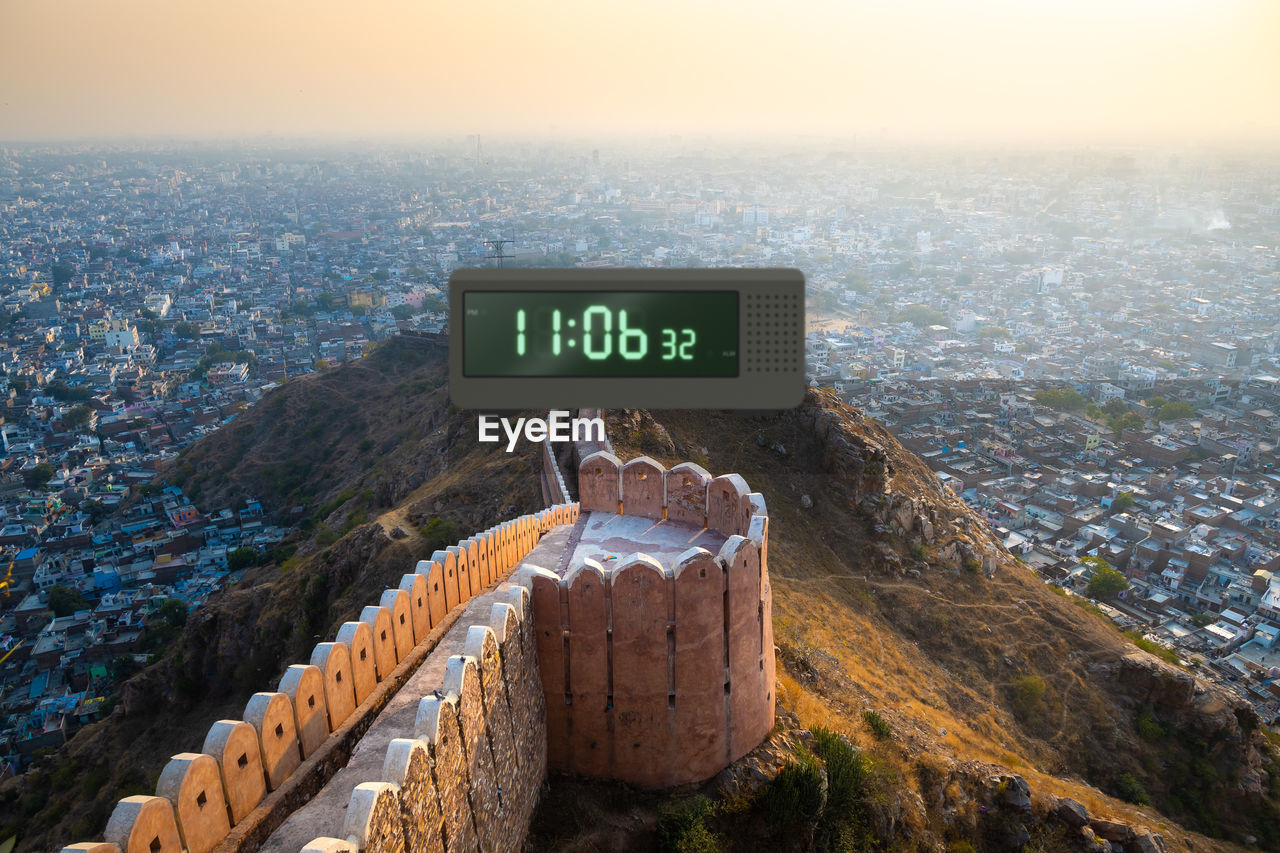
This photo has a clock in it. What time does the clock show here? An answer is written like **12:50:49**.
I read **11:06:32**
